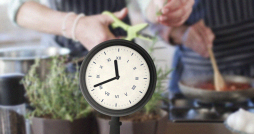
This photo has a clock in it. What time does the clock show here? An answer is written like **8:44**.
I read **11:41**
